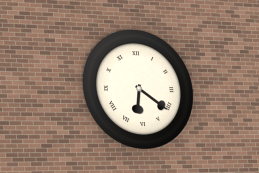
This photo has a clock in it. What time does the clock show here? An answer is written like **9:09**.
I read **6:21**
